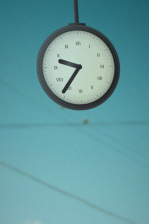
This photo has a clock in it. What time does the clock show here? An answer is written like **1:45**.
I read **9:36**
